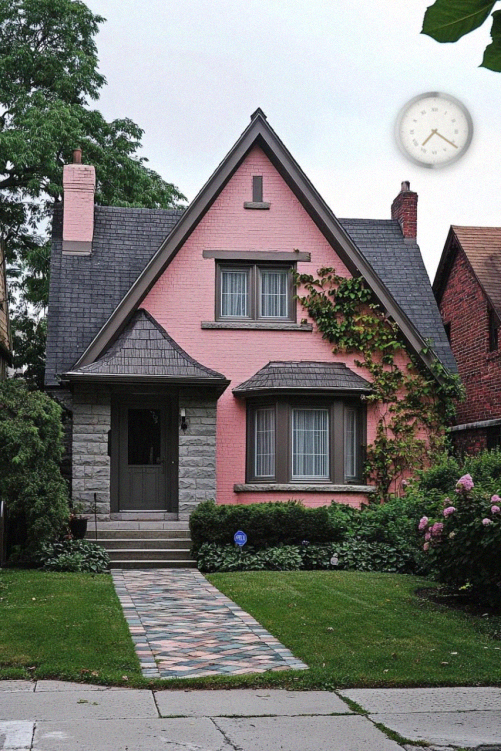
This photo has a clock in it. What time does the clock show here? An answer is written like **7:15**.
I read **7:21**
